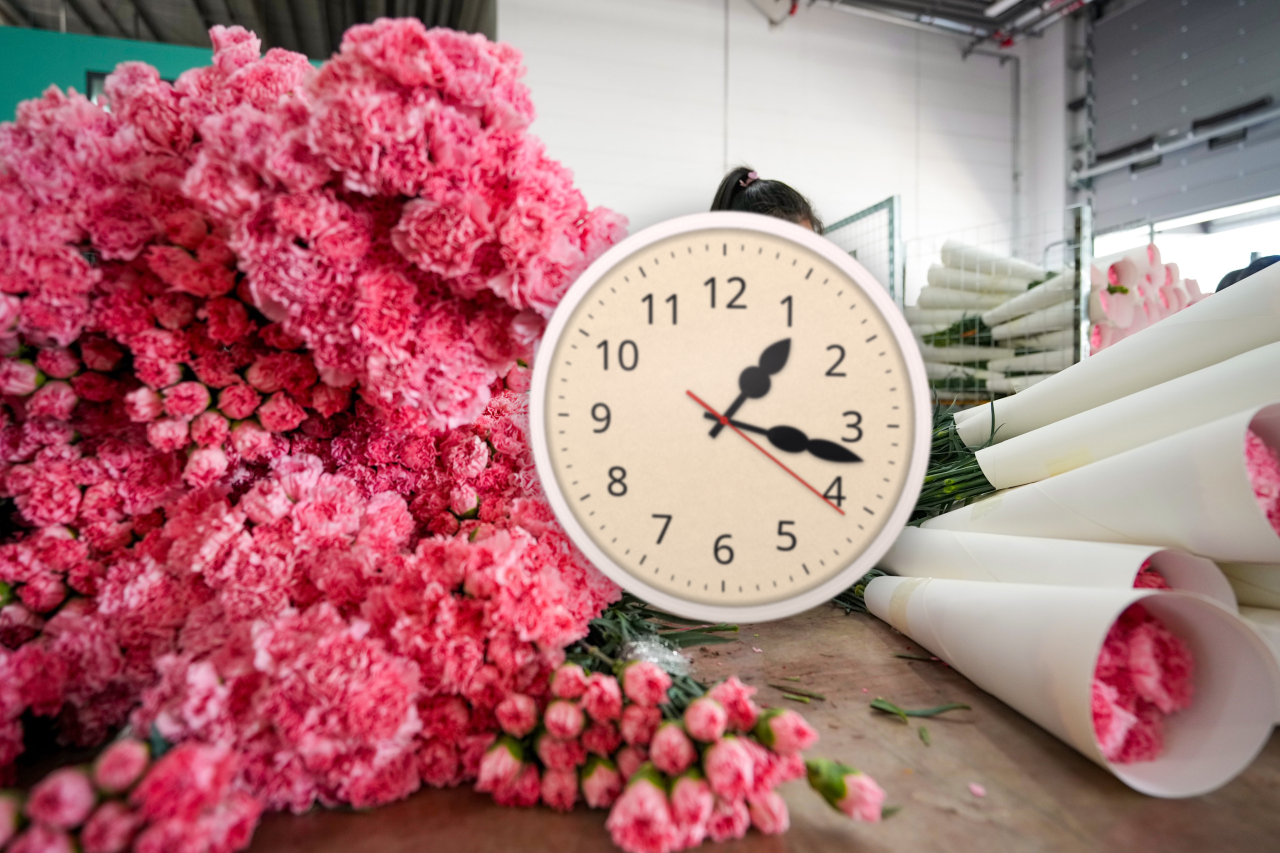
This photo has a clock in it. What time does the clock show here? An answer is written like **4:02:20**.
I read **1:17:21**
